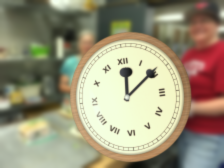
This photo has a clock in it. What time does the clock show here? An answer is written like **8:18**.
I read **12:09**
